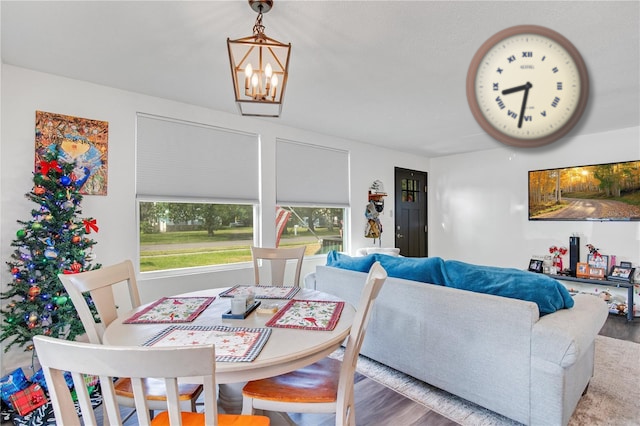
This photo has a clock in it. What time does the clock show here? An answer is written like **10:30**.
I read **8:32**
